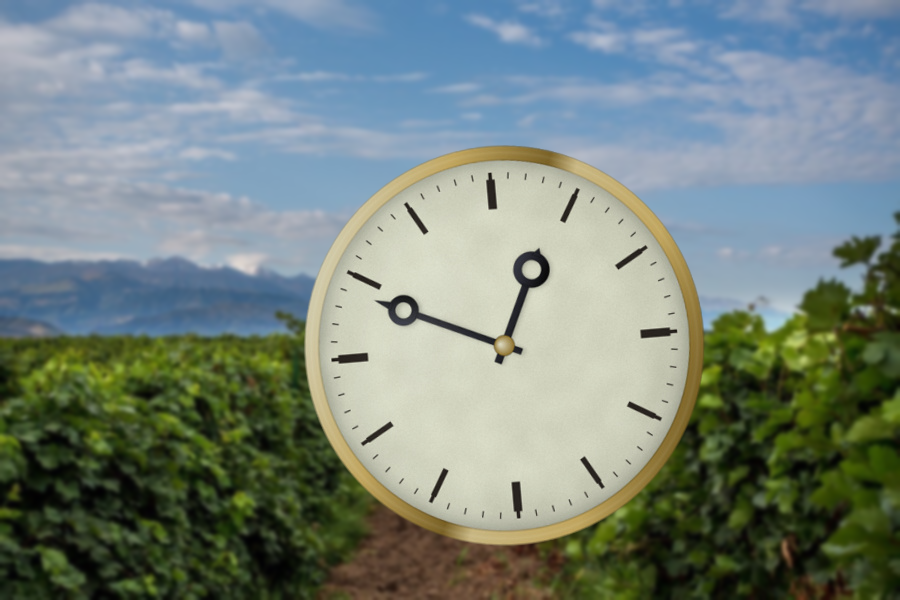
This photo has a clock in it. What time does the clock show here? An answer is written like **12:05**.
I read **12:49**
